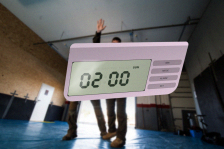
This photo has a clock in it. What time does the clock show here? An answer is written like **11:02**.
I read **2:00**
